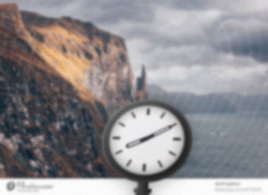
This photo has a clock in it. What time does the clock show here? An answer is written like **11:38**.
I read **8:10**
